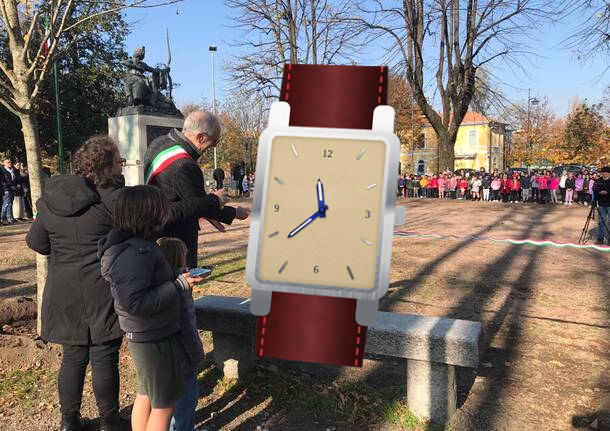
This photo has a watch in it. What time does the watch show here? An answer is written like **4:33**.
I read **11:38**
